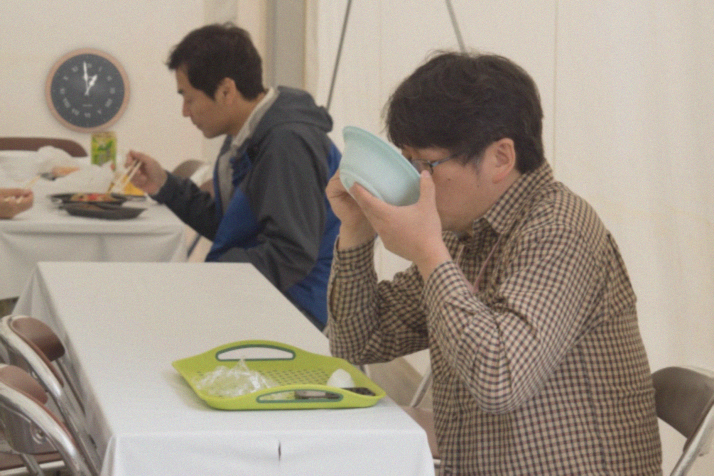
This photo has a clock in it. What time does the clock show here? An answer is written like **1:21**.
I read **12:59**
